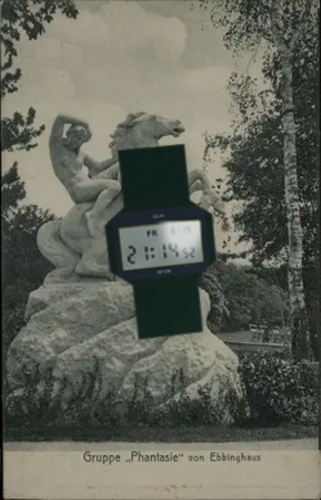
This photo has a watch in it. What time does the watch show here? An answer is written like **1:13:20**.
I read **21:14:52**
